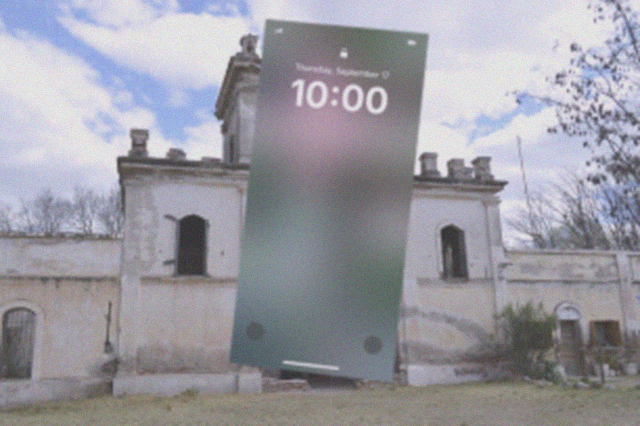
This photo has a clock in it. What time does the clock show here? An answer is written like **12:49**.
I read **10:00**
